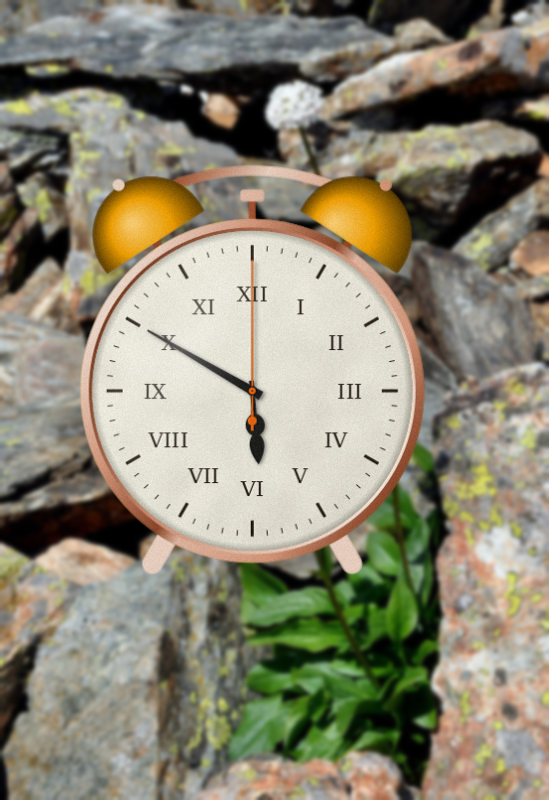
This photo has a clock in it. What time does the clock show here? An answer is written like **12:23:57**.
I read **5:50:00**
